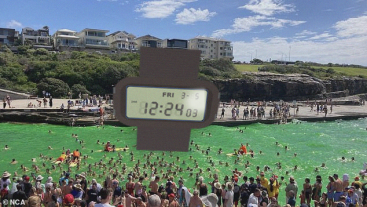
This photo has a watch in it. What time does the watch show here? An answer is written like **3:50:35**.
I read **12:24:03**
